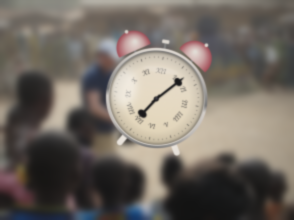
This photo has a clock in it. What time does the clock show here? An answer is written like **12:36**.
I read **7:07**
